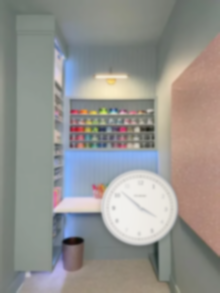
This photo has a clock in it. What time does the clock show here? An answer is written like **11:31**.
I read **3:52**
